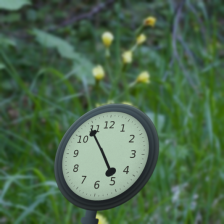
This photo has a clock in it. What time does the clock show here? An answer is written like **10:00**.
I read **4:54**
